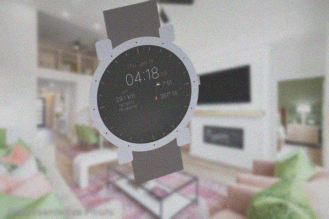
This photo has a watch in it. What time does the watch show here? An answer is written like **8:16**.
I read **4:18**
